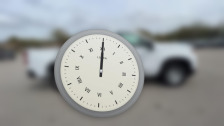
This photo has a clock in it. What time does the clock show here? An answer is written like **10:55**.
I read **12:00**
